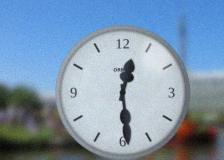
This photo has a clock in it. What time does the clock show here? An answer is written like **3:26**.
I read **12:29**
